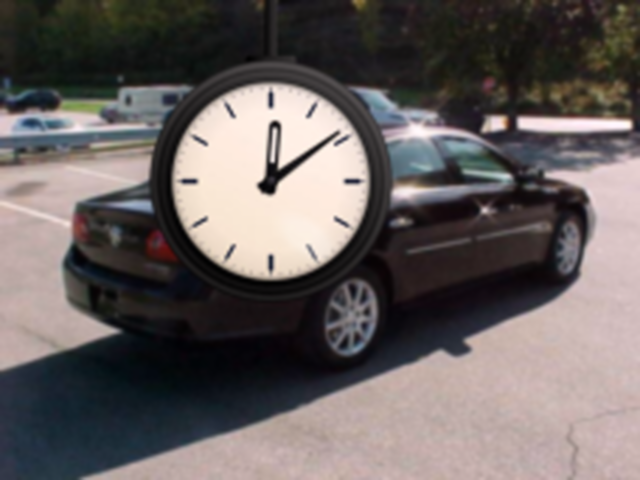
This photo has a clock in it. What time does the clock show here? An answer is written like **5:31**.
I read **12:09**
